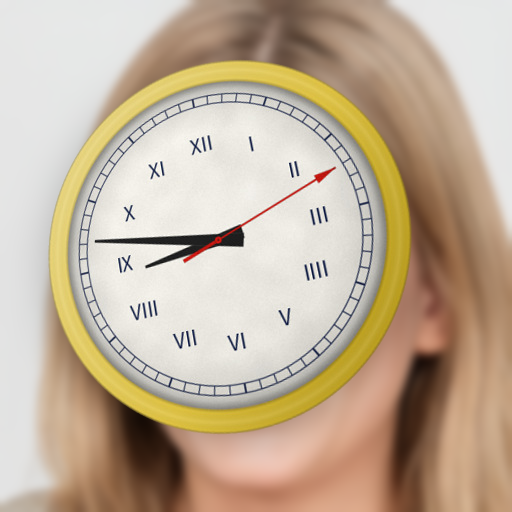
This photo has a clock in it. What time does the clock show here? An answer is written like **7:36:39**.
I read **8:47:12**
